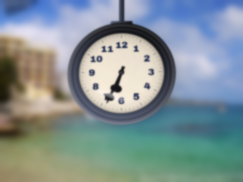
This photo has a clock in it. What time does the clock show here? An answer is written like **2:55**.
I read **6:34**
